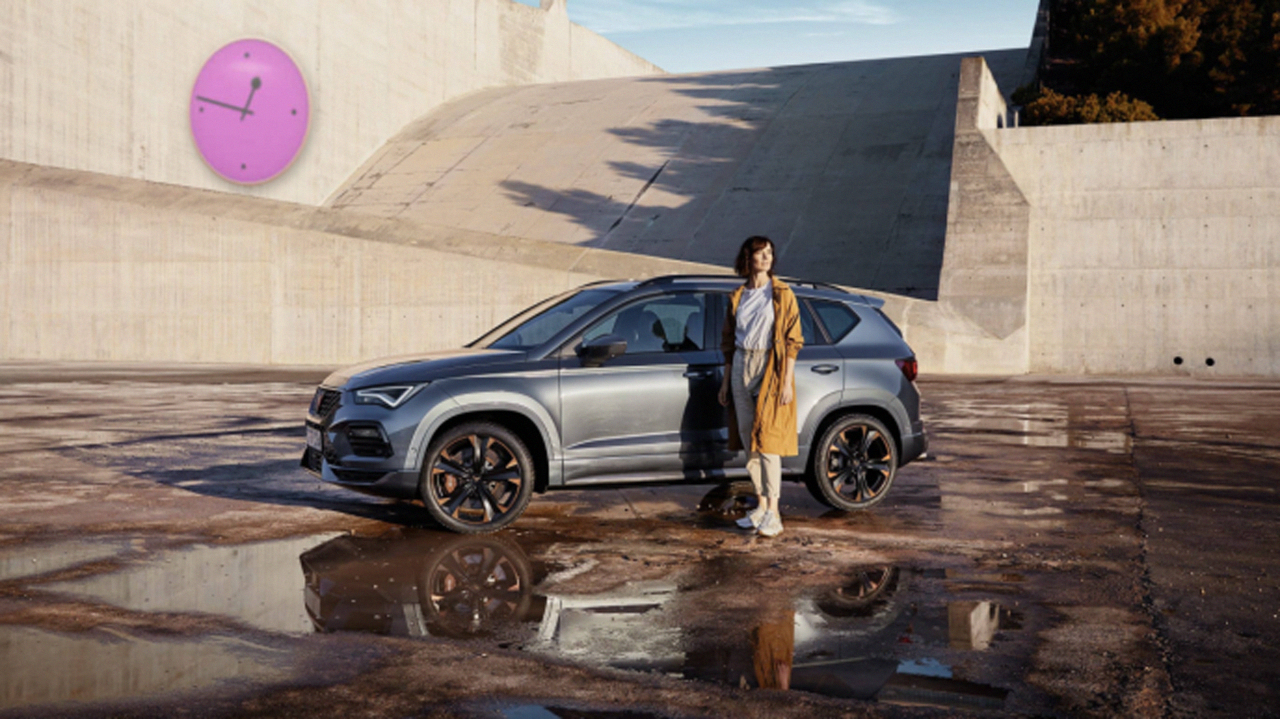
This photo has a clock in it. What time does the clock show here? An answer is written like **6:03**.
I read **12:47**
